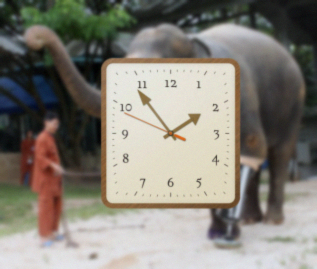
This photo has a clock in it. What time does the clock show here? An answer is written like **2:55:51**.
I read **1:53:49**
